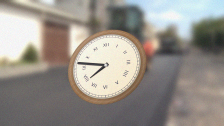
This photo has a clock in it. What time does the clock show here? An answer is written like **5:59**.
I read **7:47**
